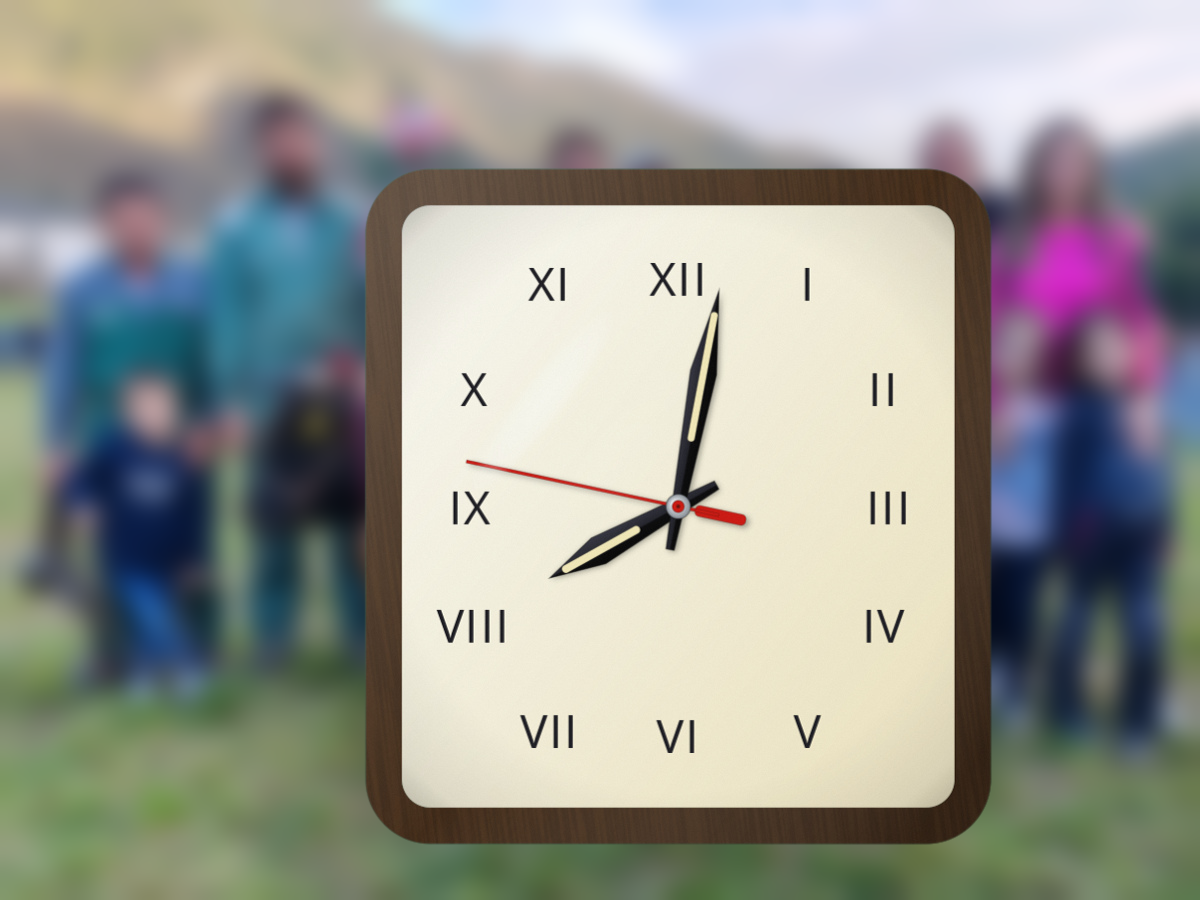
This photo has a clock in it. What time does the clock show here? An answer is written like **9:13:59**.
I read **8:01:47**
